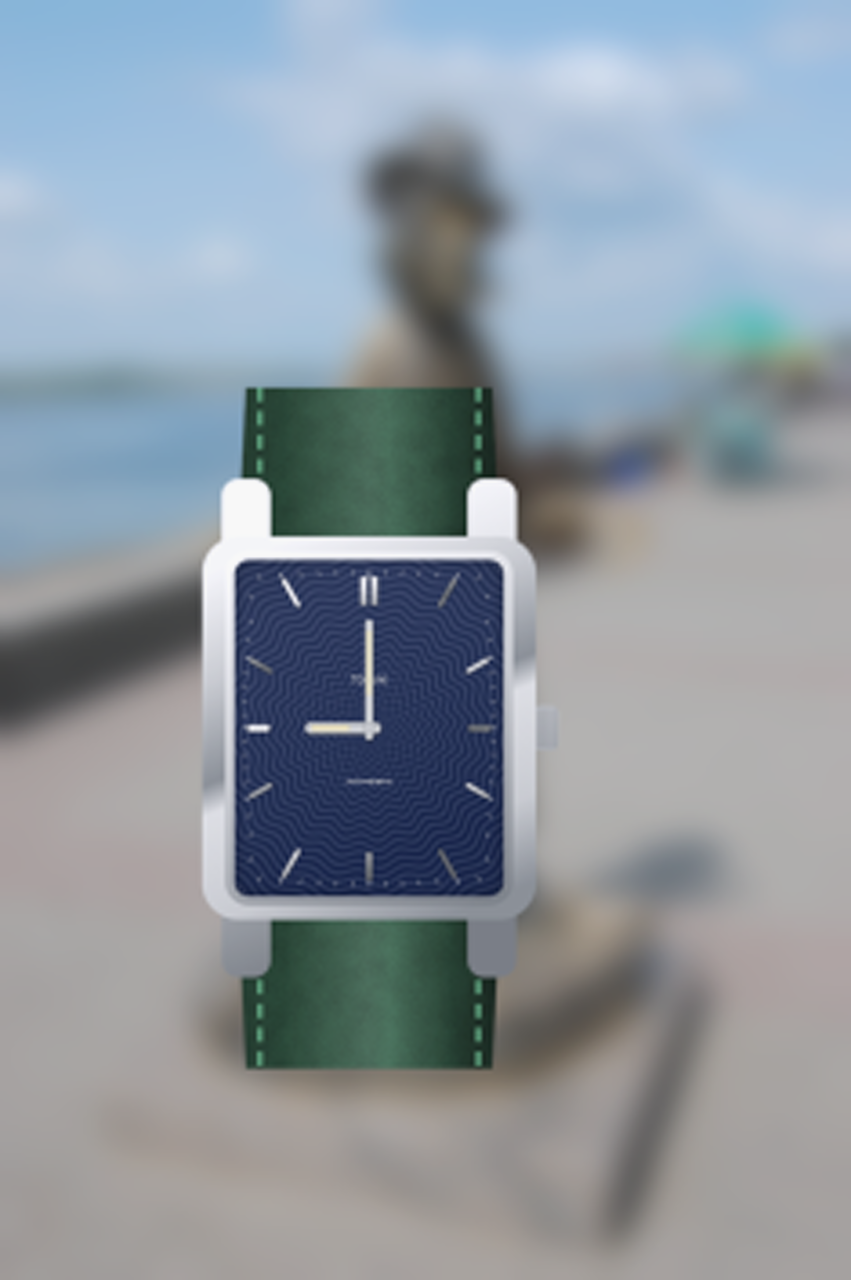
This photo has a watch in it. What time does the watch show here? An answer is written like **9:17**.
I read **9:00**
